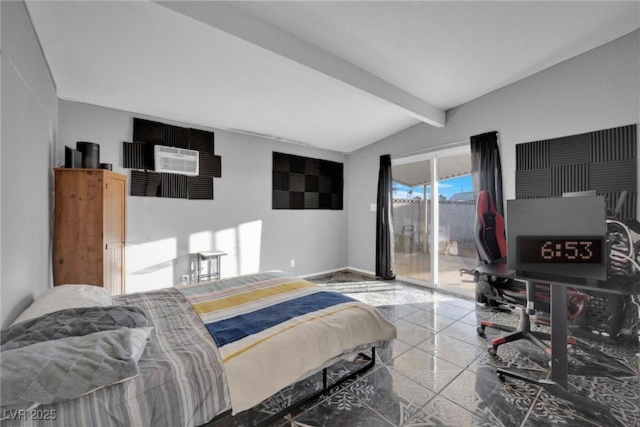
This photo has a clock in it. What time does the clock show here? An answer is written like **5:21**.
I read **6:53**
